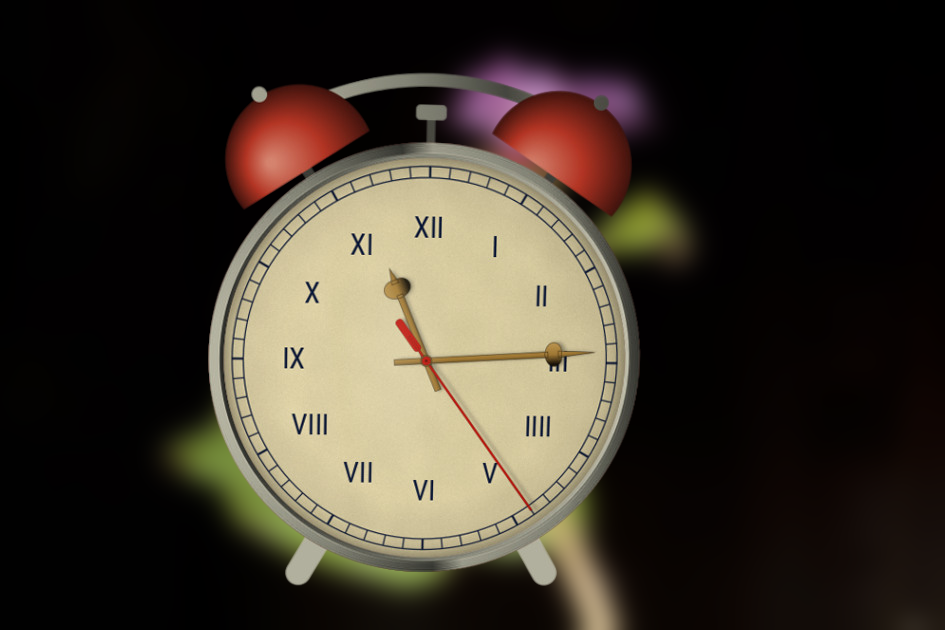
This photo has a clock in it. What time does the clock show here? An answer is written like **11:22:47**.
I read **11:14:24**
